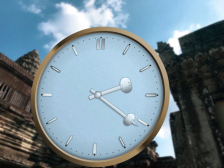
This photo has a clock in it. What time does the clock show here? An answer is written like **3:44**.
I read **2:21**
